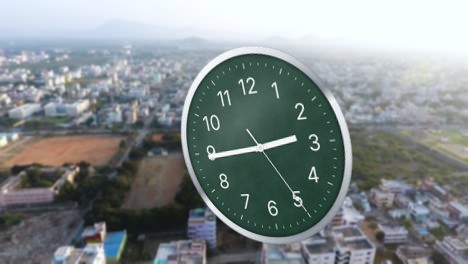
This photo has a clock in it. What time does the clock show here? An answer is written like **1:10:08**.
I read **2:44:25**
